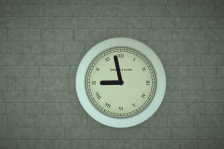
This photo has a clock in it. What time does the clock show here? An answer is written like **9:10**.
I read **8:58**
